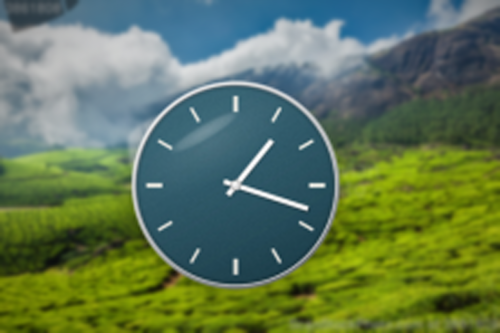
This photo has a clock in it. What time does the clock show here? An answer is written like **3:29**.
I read **1:18**
